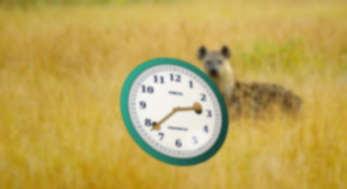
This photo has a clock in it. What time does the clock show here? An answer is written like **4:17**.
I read **2:38**
